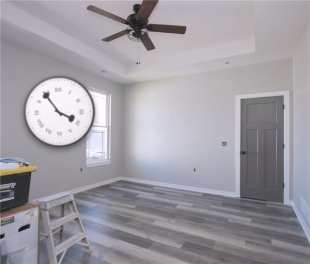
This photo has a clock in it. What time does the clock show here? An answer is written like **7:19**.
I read **3:54**
